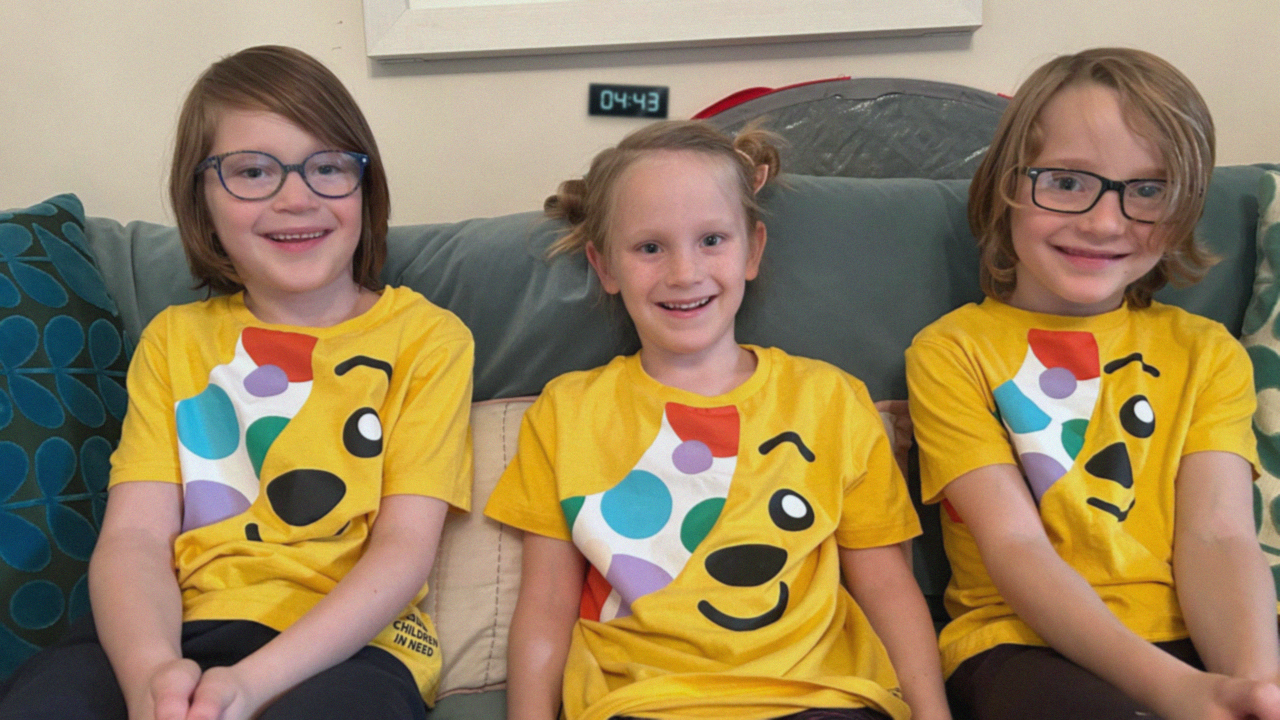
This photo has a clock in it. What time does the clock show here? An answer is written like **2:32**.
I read **4:43**
